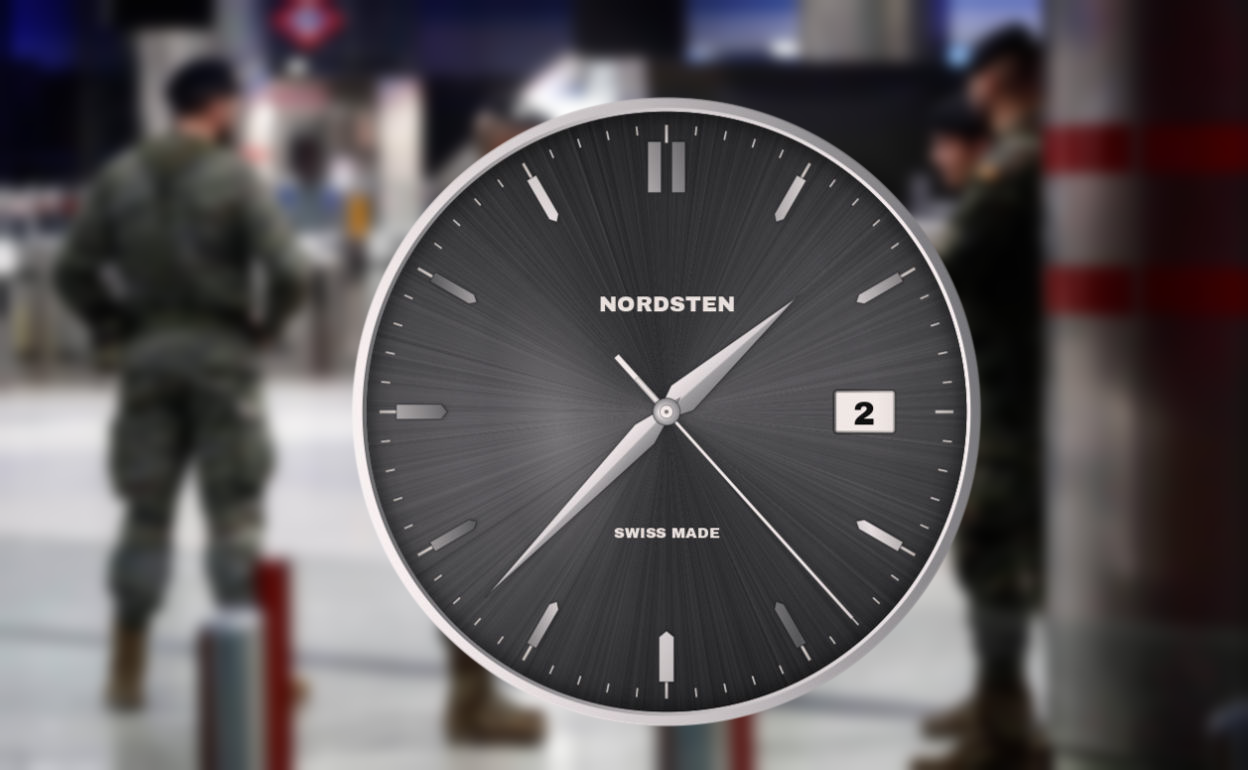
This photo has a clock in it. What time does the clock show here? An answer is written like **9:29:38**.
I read **1:37:23**
